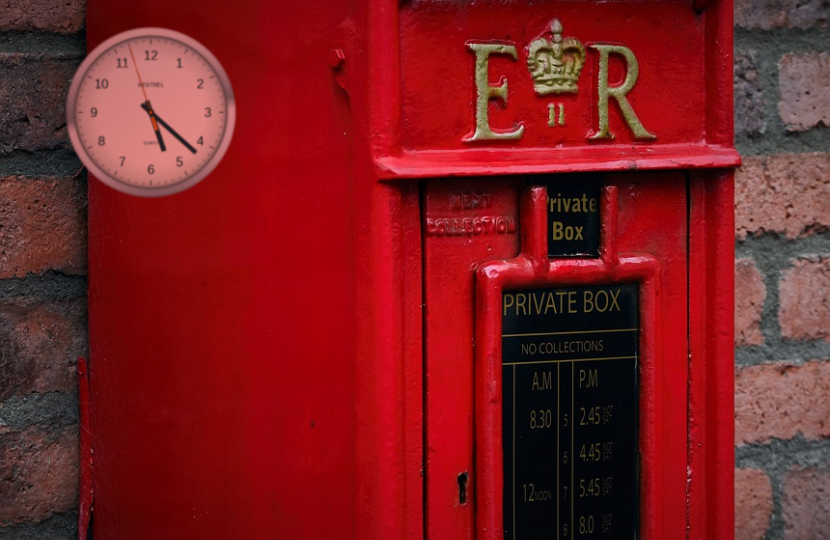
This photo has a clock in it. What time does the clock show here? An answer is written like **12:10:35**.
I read **5:21:57**
